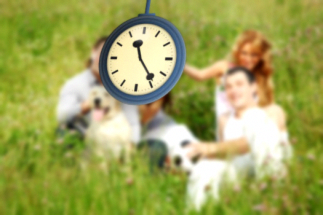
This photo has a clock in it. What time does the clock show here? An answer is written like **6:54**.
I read **11:24**
